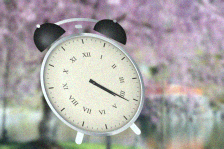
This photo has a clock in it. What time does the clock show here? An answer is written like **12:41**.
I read **4:21**
